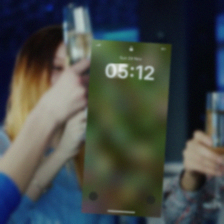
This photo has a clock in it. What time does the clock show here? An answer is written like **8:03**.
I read **5:12**
